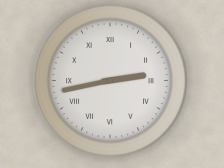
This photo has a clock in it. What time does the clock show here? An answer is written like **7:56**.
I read **2:43**
